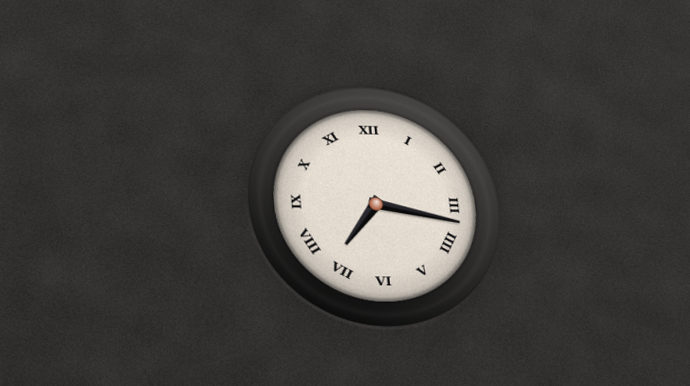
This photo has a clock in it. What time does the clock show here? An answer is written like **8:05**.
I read **7:17**
